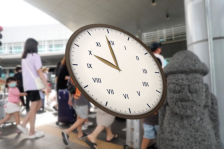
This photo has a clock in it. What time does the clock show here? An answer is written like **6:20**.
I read **9:59**
